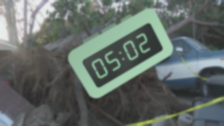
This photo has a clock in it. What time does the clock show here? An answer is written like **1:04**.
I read **5:02**
